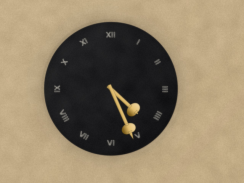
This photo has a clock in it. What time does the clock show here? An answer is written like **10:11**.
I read **4:26**
